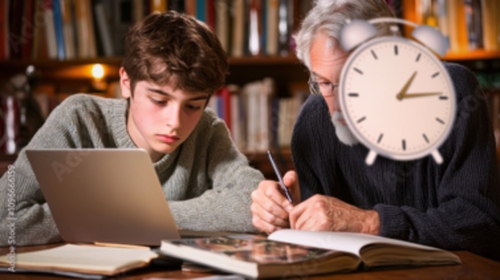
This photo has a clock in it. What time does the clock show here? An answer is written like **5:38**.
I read **1:14**
